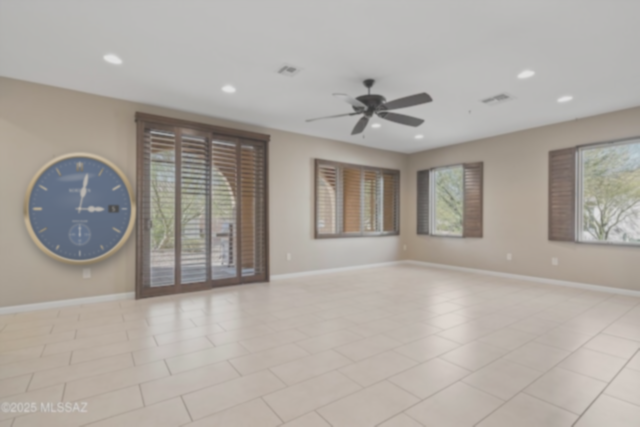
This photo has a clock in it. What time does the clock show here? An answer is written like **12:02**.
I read **3:02**
